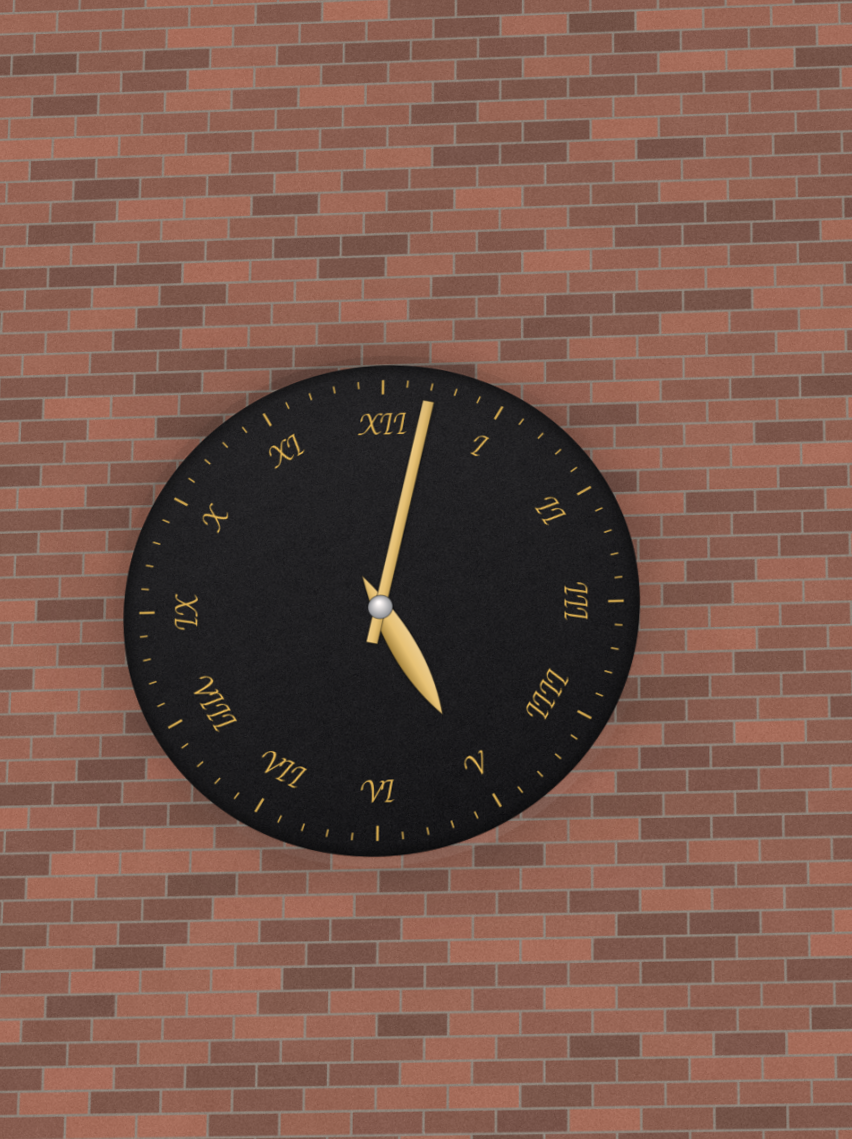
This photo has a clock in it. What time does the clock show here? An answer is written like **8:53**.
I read **5:02**
